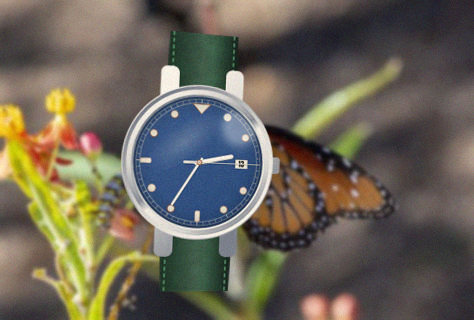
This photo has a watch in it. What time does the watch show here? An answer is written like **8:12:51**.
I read **2:35:15**
